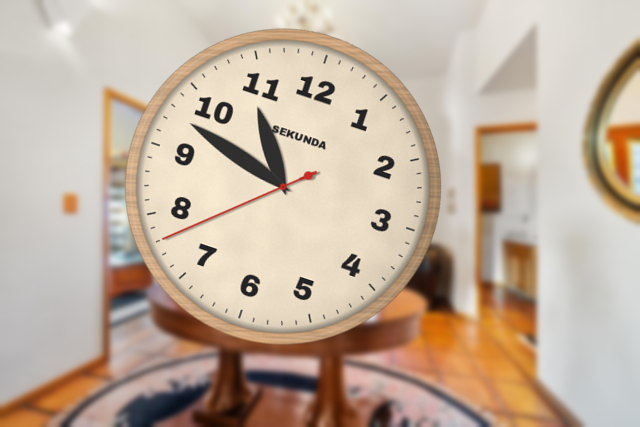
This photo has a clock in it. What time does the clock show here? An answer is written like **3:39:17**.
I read **10:47:38**
